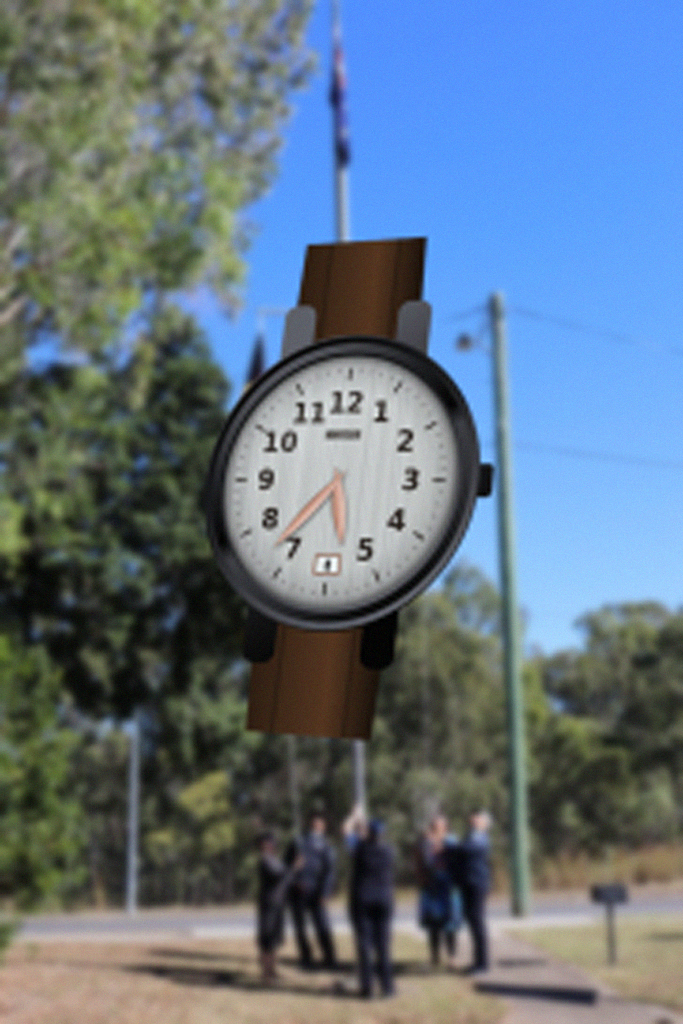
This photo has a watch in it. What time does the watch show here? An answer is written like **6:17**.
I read **5:37**
